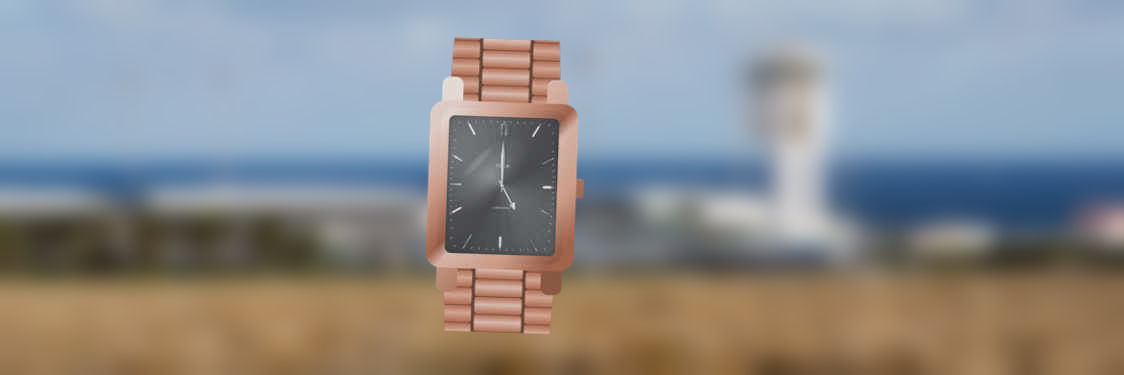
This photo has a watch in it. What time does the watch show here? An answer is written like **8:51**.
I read **5:00**
